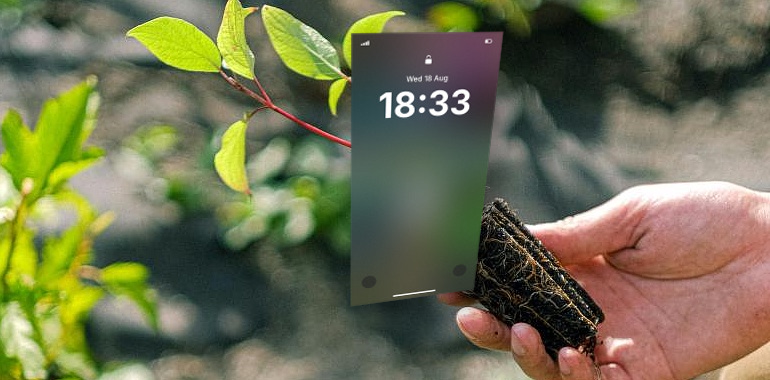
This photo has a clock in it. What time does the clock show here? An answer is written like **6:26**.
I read **18:33**
